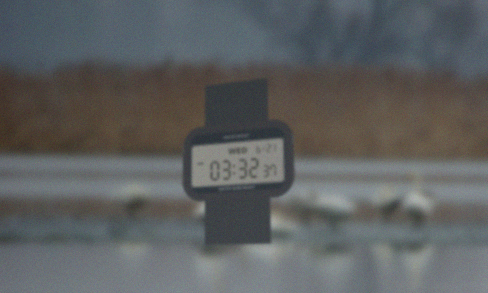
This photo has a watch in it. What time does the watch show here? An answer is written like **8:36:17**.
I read **3:32:37**
